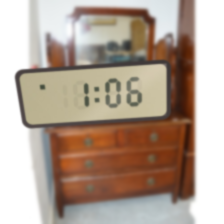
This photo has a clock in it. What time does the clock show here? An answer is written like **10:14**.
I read **1:06**
